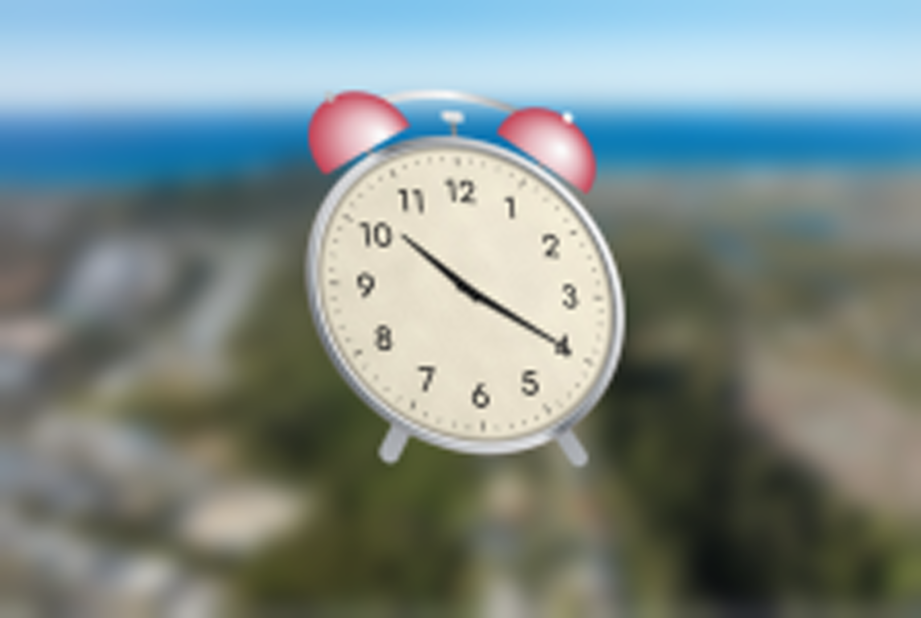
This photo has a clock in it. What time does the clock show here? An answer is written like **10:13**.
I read **10:20**
